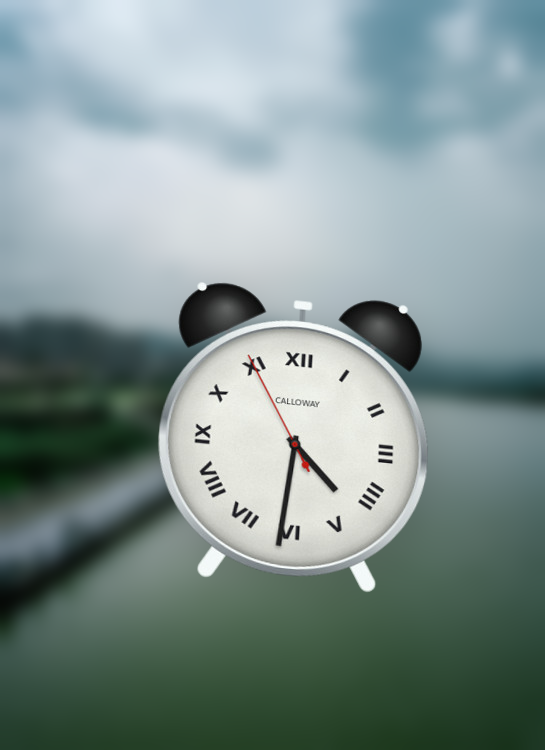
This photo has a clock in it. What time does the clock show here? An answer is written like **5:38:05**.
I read **4:30:55**
